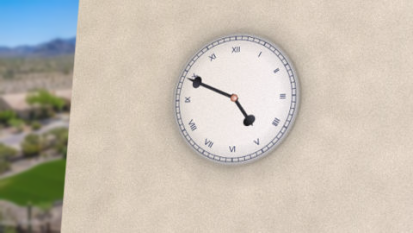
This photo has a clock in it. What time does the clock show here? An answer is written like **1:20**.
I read **4:49**
